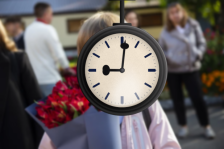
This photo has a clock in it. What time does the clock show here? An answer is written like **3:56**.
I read **9:01**
